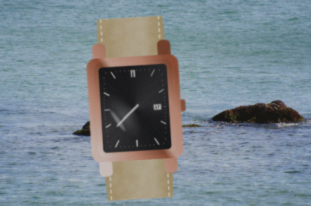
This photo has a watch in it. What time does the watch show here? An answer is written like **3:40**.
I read **7:38**
